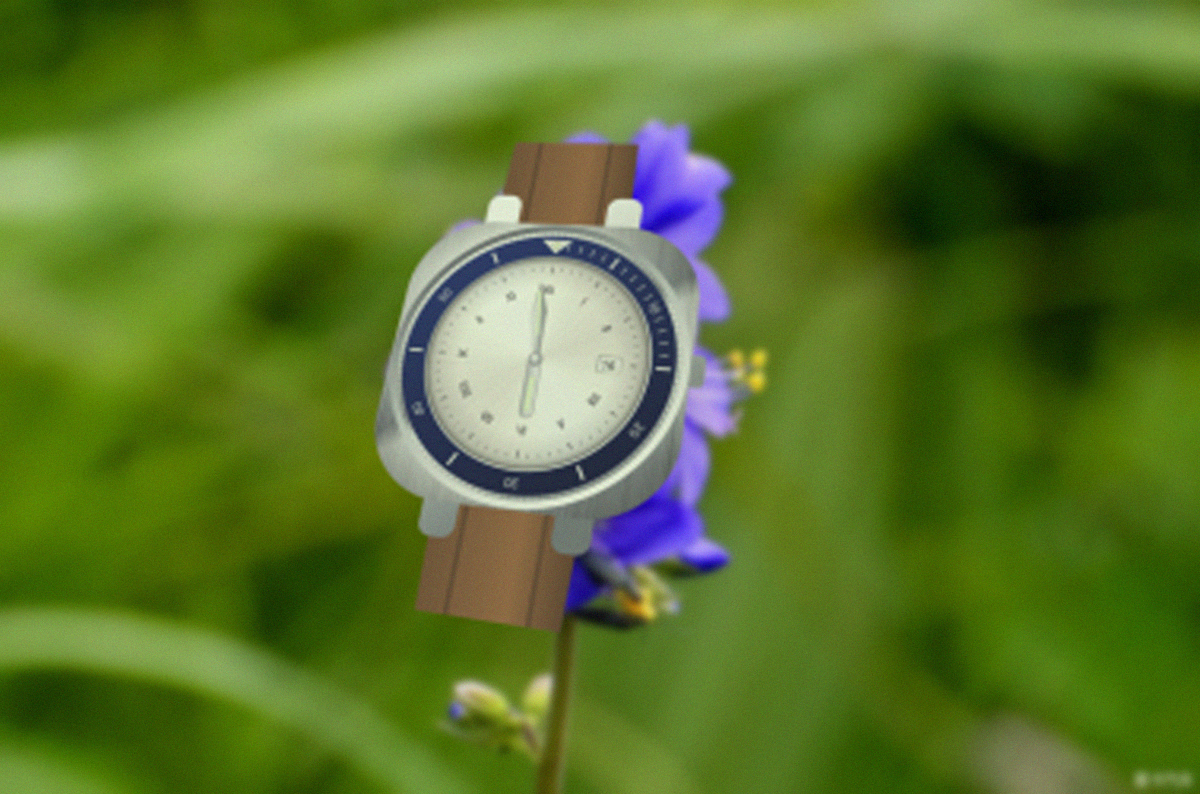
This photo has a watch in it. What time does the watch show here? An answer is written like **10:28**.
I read **5:59**
